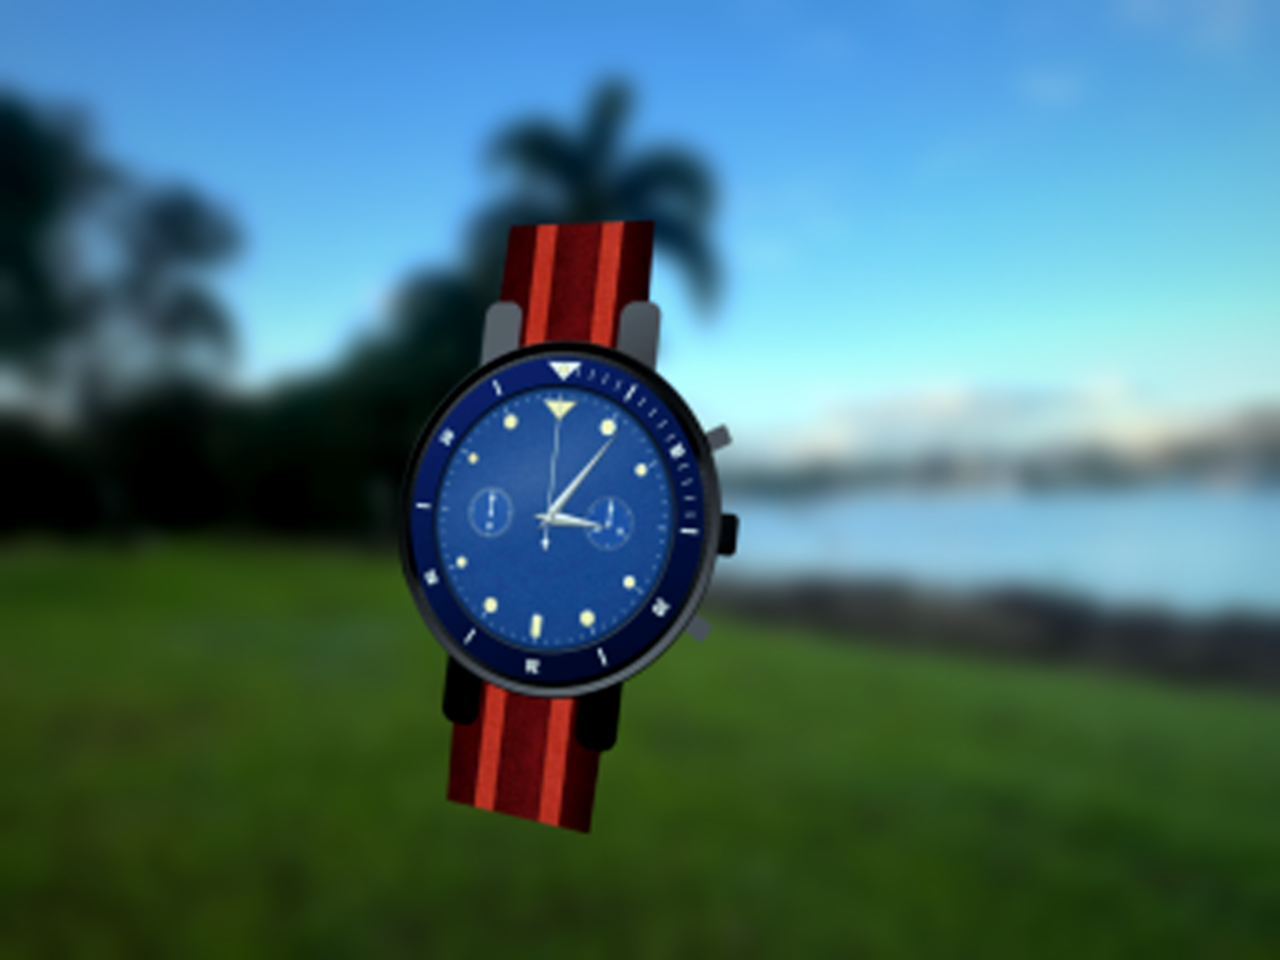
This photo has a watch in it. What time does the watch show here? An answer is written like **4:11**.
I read **3:06**
